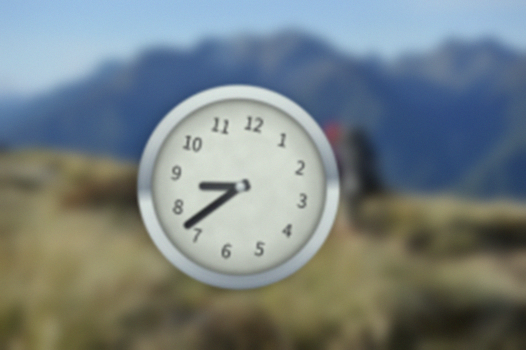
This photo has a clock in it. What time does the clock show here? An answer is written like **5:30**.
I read **8:37**
